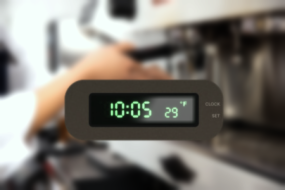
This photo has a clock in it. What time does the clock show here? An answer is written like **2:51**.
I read **10:05**
